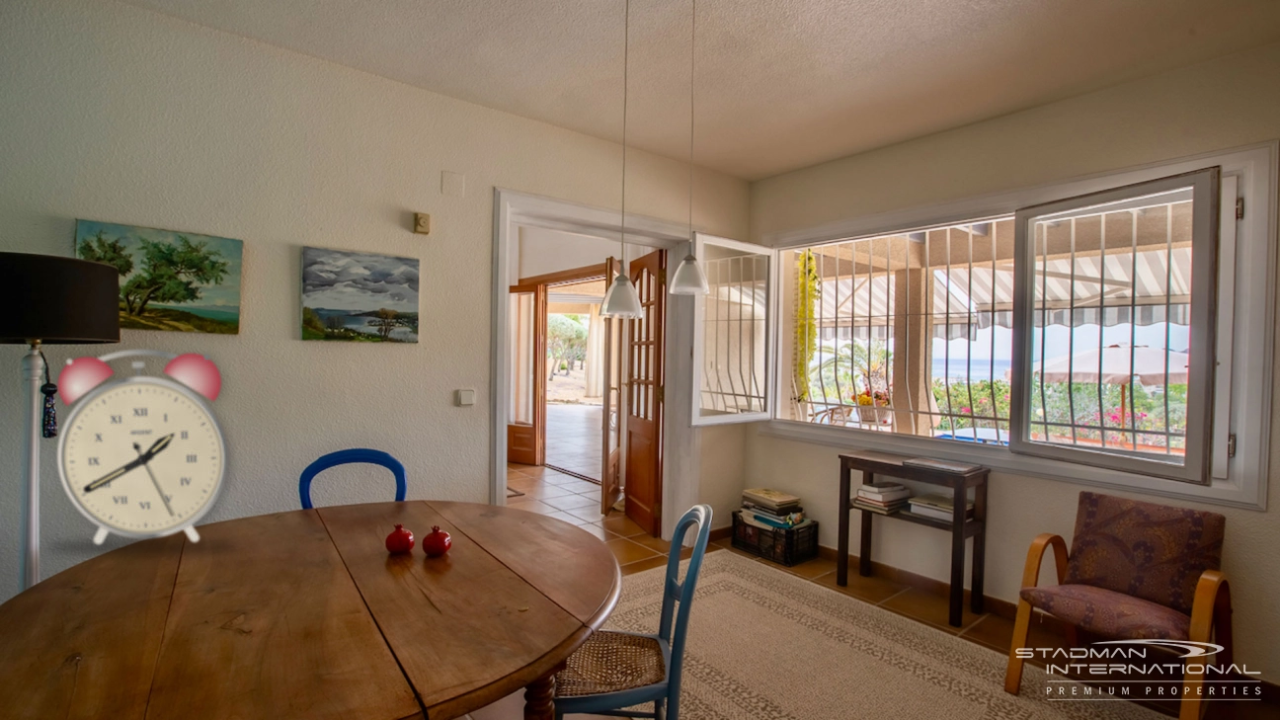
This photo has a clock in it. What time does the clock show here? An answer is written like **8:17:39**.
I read **1:40:26**
